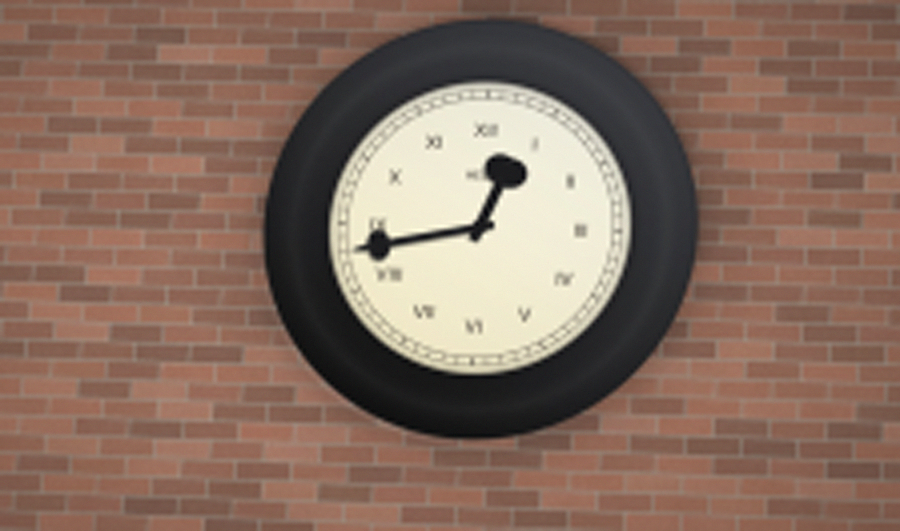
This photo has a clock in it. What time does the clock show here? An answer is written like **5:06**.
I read **12:43**
